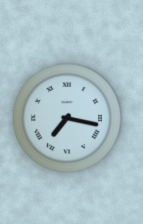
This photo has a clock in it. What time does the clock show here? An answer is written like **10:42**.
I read **7:17**
